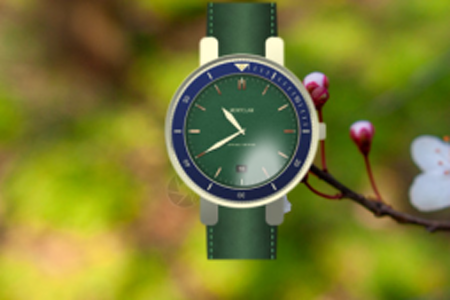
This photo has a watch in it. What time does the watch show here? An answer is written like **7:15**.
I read **10:40**
